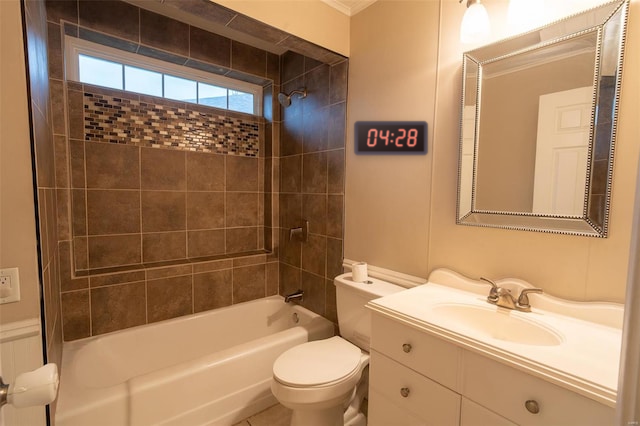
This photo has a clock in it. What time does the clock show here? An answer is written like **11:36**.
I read **4:28**
